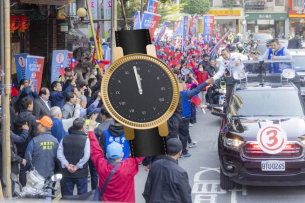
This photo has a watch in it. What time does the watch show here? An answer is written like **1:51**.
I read **11:59**
